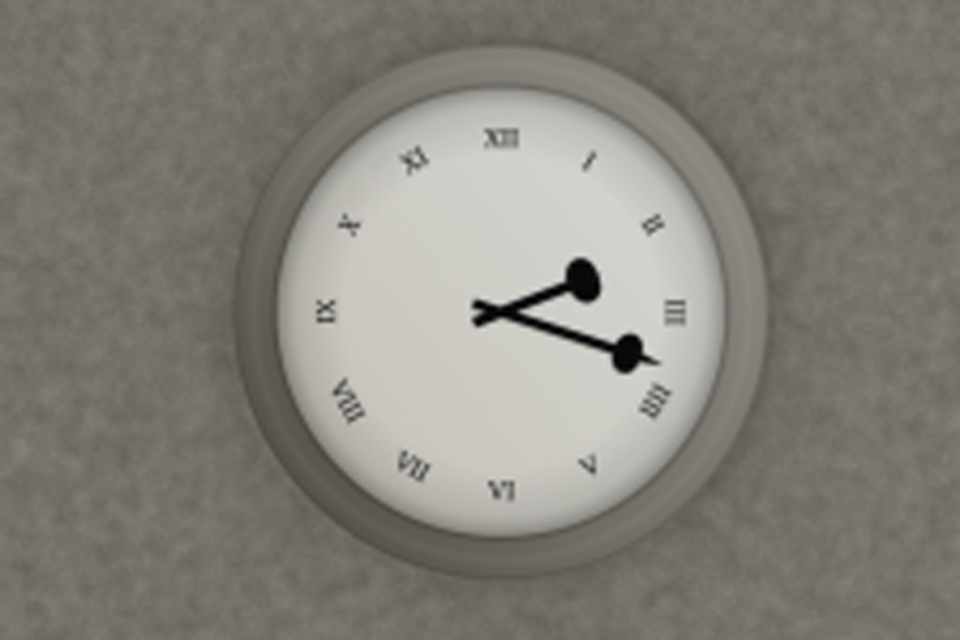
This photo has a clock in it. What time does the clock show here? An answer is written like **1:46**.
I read **2:18**
